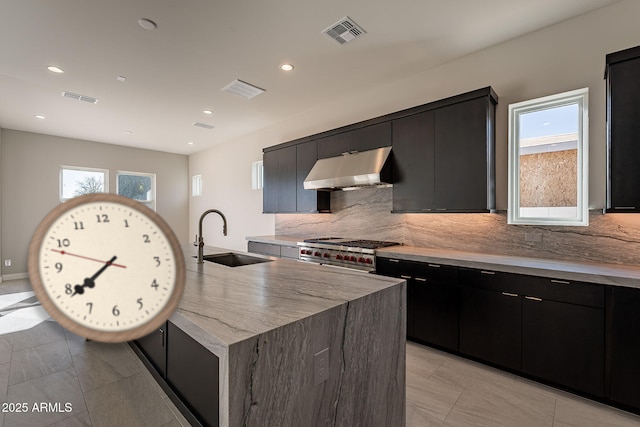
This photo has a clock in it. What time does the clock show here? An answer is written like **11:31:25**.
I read **7:38:48**
